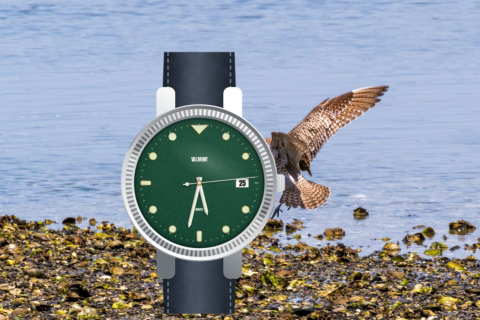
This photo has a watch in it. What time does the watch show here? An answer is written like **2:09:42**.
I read **5:32:14**
